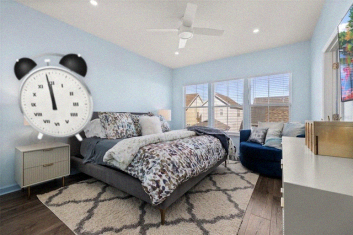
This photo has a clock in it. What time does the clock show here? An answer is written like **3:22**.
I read **11:59**
